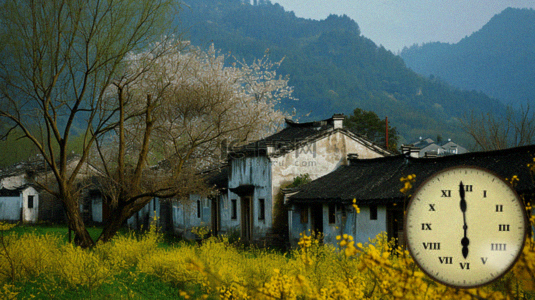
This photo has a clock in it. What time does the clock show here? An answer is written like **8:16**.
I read **5:59**
